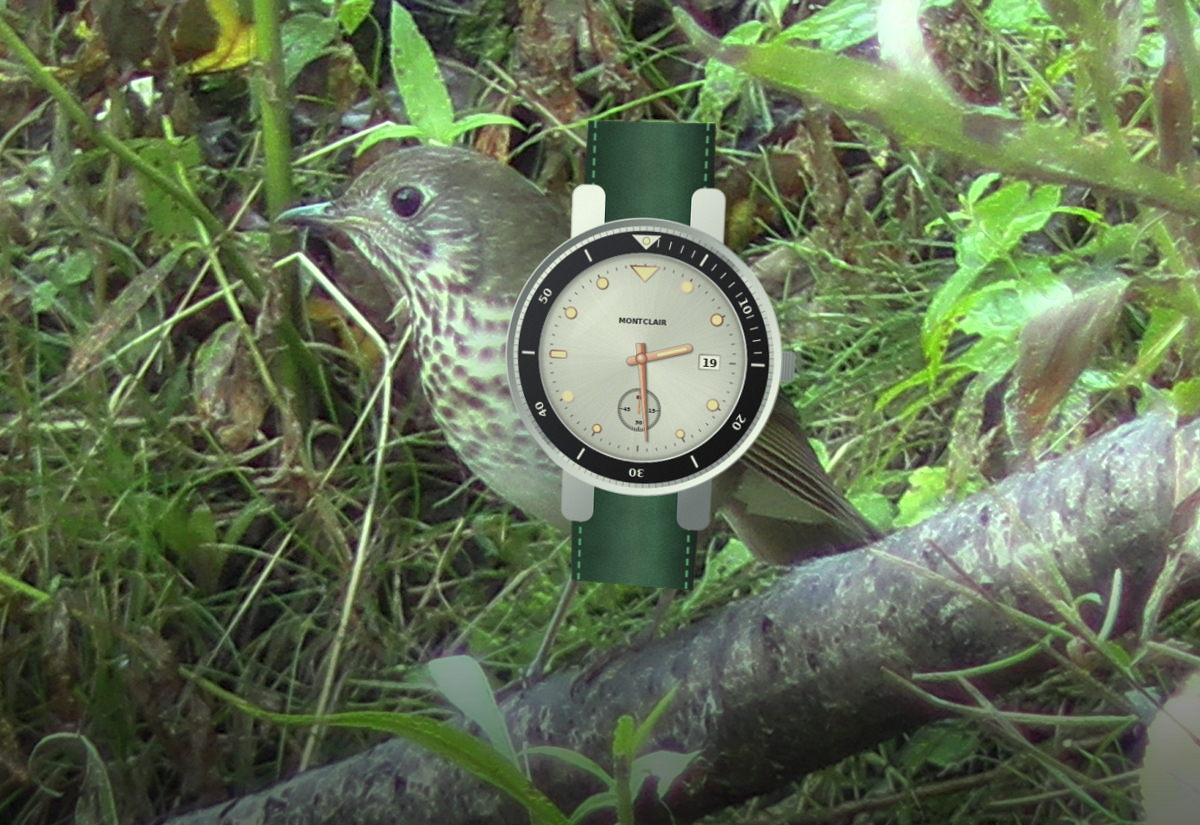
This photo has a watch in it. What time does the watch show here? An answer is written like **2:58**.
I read **2:29**
